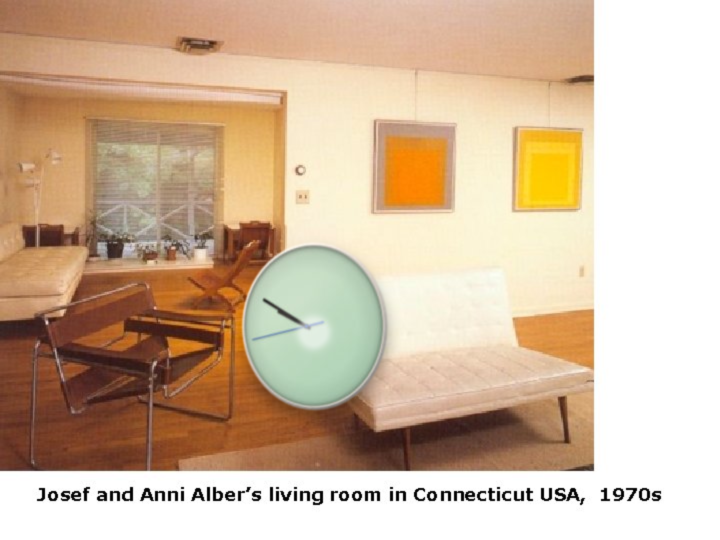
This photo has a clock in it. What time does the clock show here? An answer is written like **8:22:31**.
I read **9:49:43**
